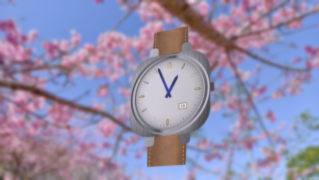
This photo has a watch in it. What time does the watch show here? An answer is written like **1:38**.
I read **12:56**
